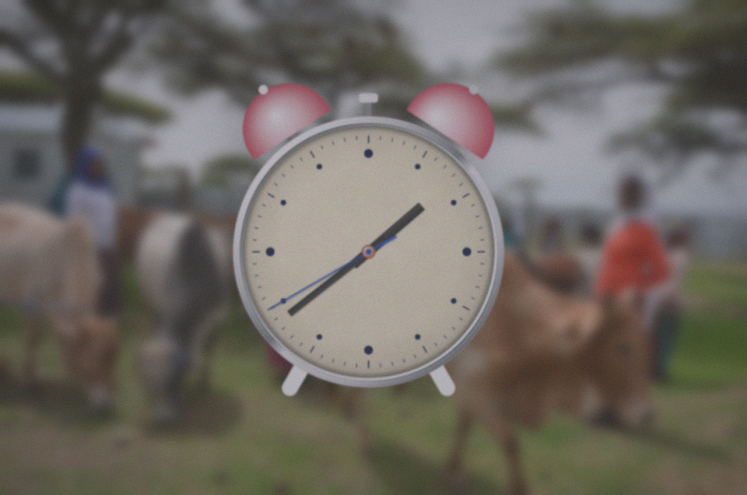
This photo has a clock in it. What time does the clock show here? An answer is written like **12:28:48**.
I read **1:38:40**
